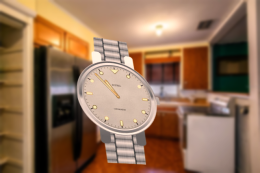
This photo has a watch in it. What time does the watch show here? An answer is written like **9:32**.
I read **10:53**
